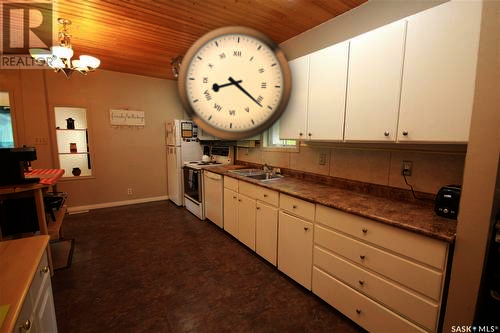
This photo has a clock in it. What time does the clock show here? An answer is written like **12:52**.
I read **8:21**
